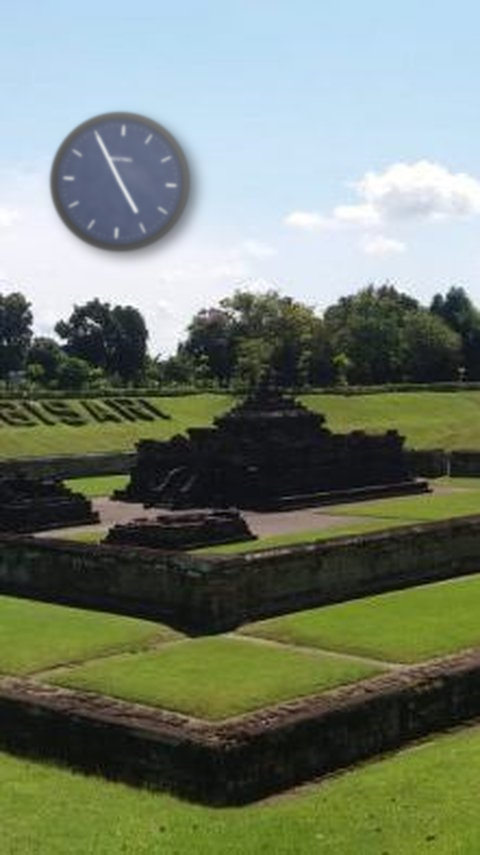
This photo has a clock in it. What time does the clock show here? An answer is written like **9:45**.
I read **4:55**
